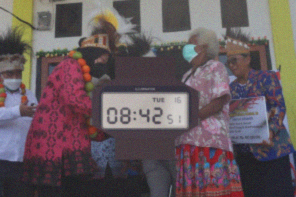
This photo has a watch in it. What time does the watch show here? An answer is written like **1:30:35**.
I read **8:42:51**
